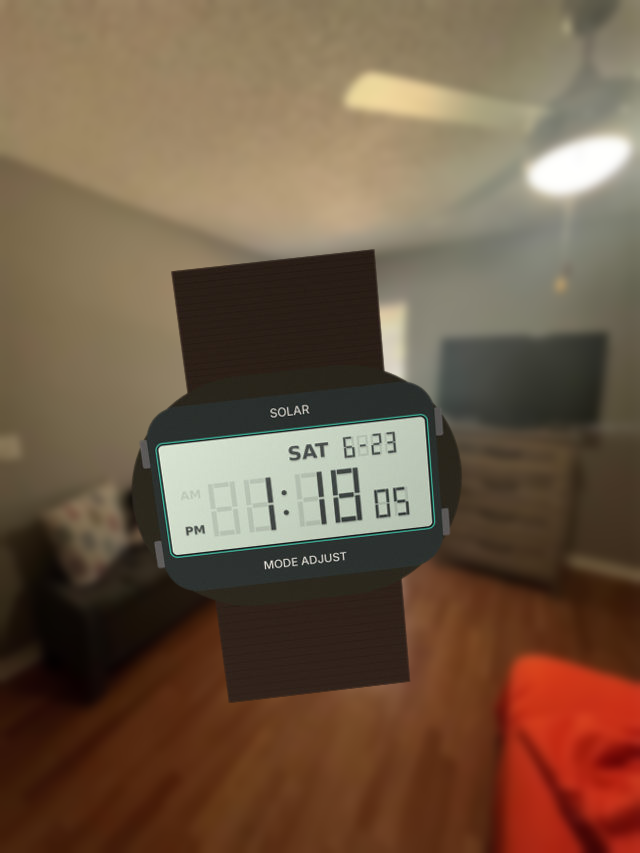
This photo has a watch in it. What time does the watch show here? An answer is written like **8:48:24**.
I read **1:18:05**
